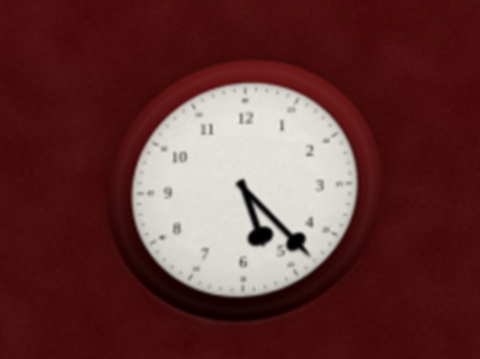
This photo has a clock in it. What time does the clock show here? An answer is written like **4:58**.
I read **5:23**
